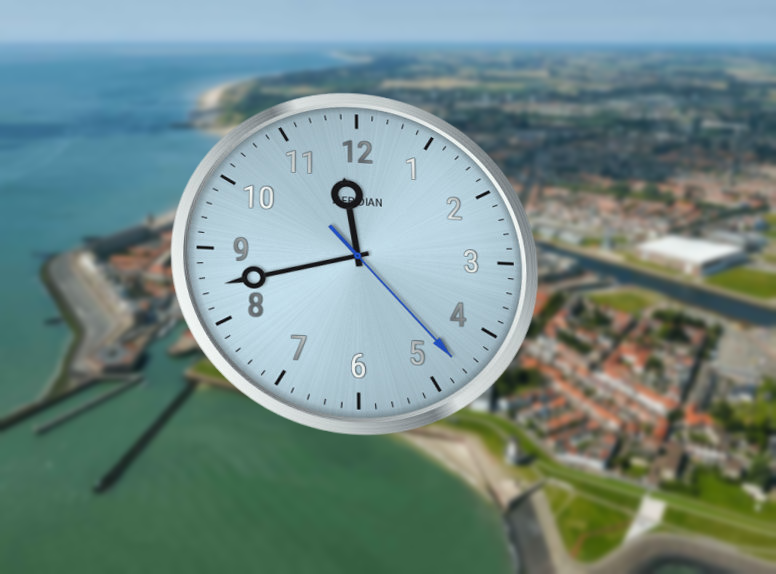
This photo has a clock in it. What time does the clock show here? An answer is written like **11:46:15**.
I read **11:42:23**
